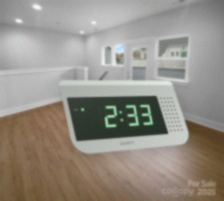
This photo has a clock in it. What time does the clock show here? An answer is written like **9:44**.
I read **2:33**
